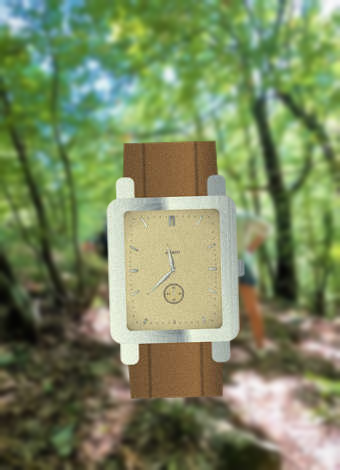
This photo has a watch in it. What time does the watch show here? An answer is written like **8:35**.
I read **11:38**
